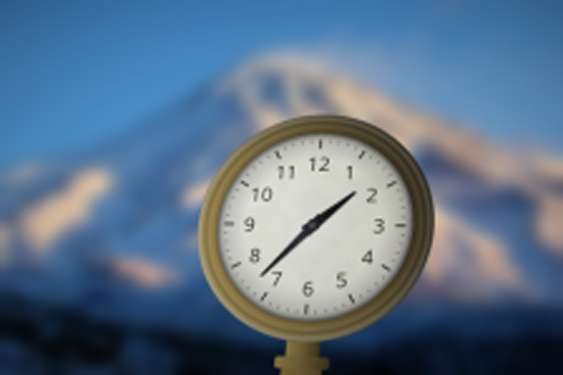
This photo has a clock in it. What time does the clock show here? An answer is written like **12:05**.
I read **1:37**
